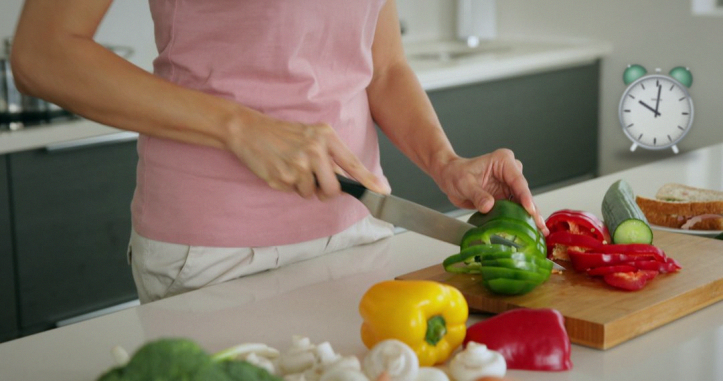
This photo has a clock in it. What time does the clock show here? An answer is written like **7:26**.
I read **10:01**
